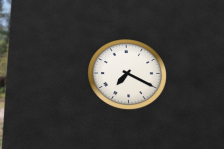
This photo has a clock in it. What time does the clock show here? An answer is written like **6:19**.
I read **7:20**
